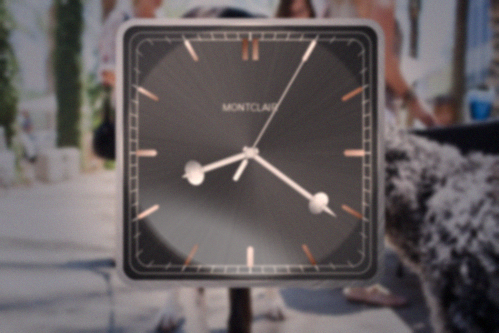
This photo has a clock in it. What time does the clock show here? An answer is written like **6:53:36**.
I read **8:21:05**
